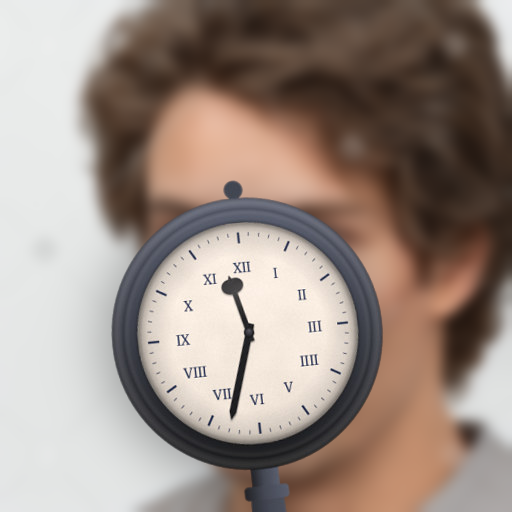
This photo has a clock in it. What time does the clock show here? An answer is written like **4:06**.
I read **11:33**
